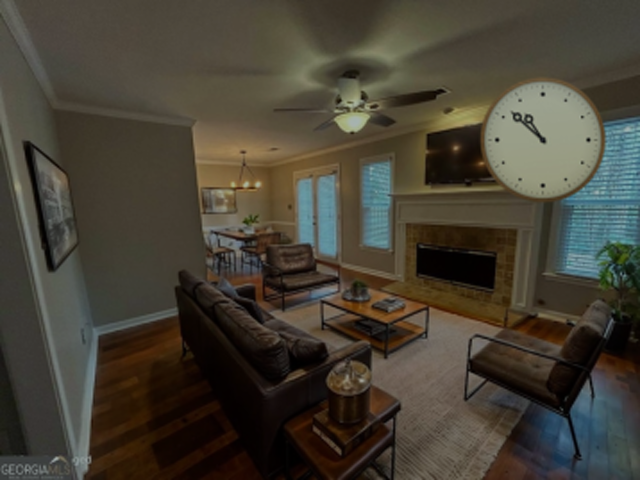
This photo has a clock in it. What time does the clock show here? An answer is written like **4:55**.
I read **10:52**
